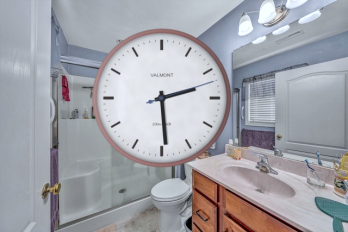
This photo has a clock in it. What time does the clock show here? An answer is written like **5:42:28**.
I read **2:29:12**
